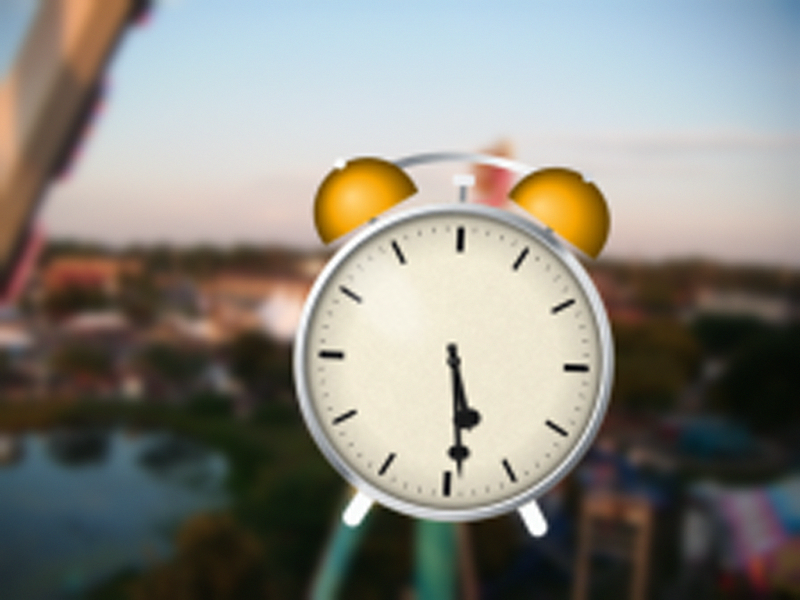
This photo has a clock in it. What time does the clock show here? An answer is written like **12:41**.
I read **5:29**
